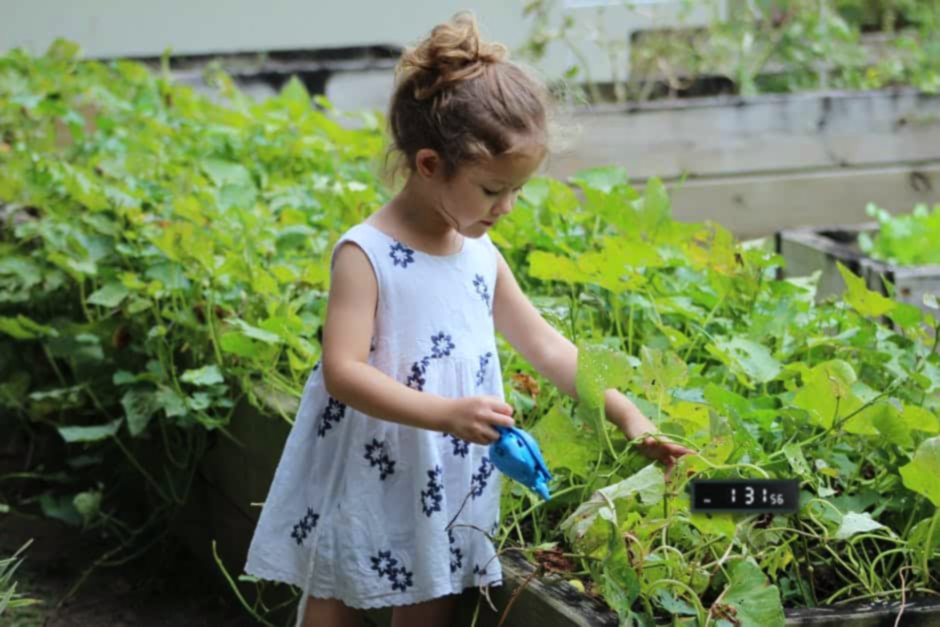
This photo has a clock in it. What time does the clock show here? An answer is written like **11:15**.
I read **1:31**
